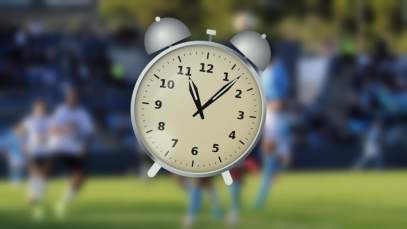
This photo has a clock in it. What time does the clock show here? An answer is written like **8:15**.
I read **11:07**
